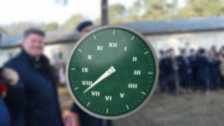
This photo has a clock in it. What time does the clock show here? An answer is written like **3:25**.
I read **7:38**
